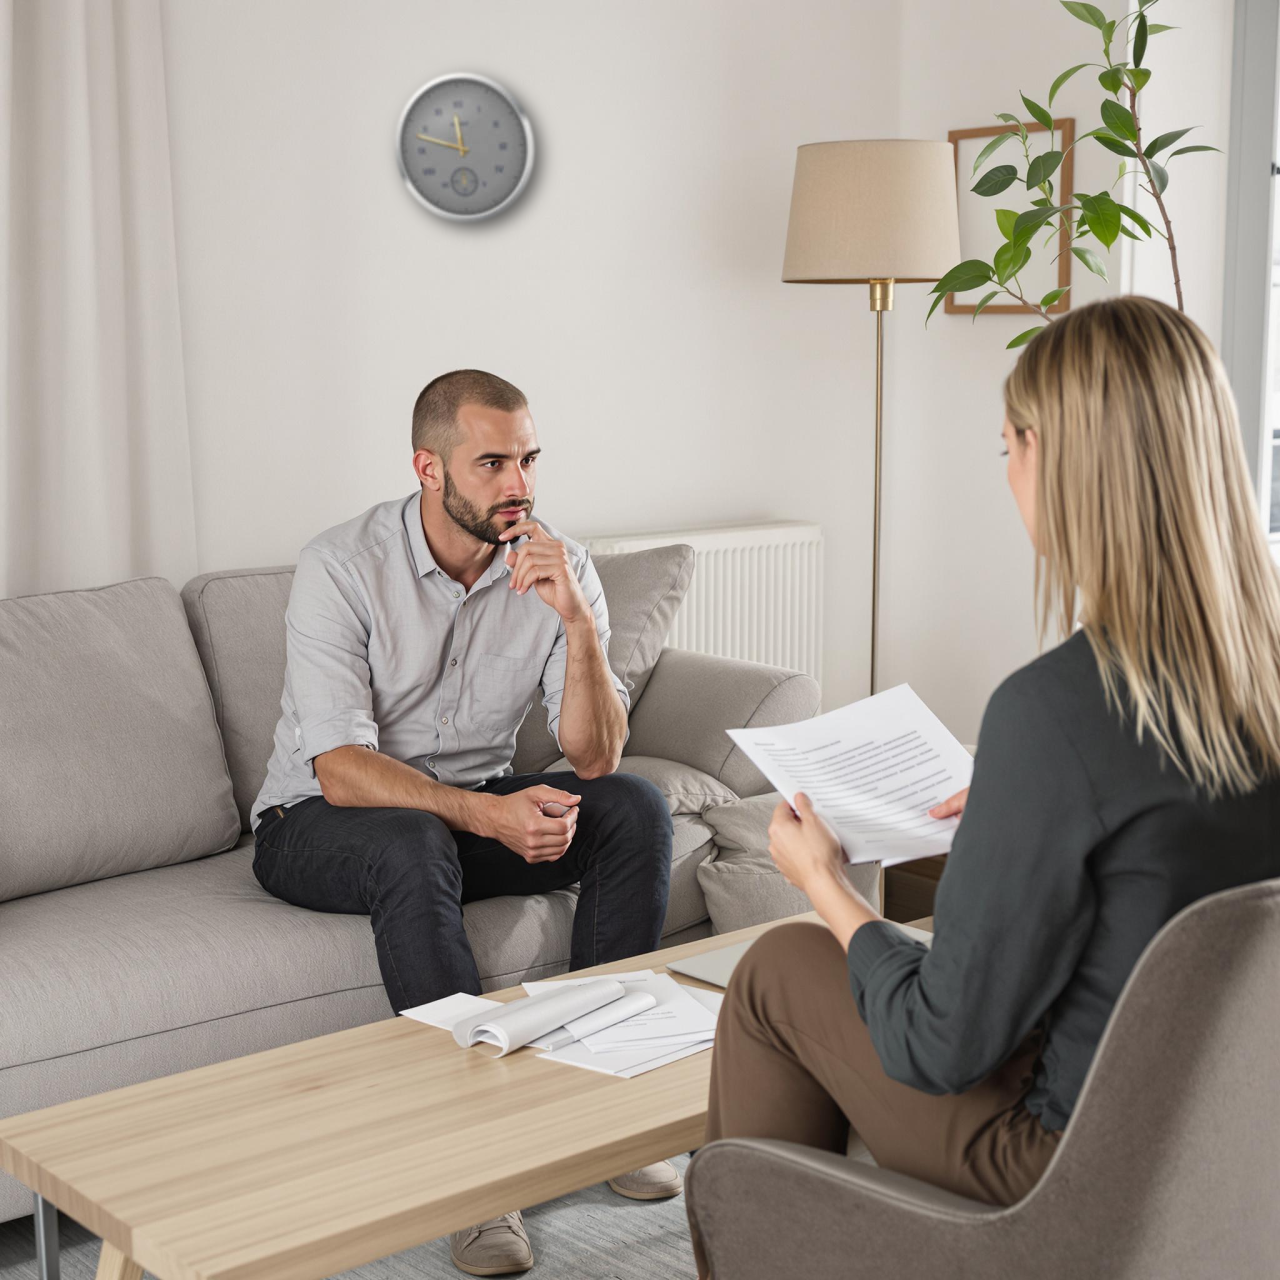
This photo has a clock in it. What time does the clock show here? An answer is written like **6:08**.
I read **11:48**
